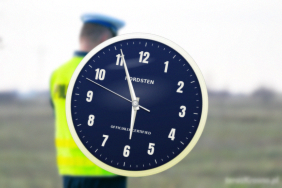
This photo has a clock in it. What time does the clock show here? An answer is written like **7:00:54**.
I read **5:55:48**
